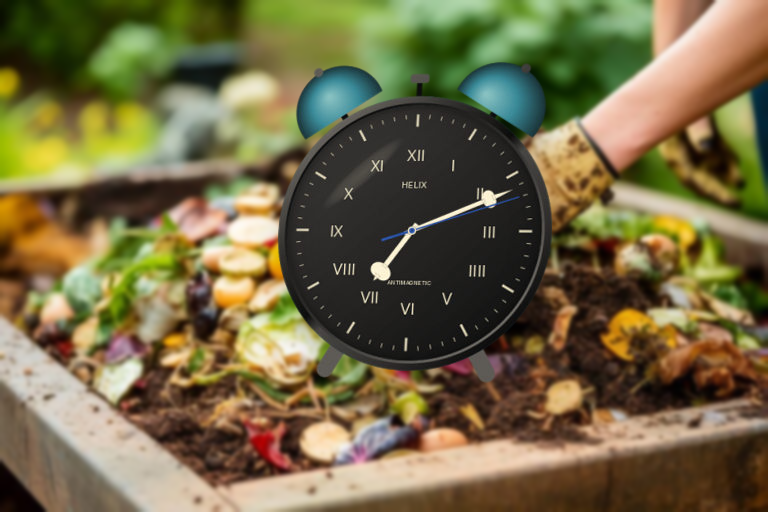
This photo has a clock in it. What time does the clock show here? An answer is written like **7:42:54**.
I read **7:11:12**
